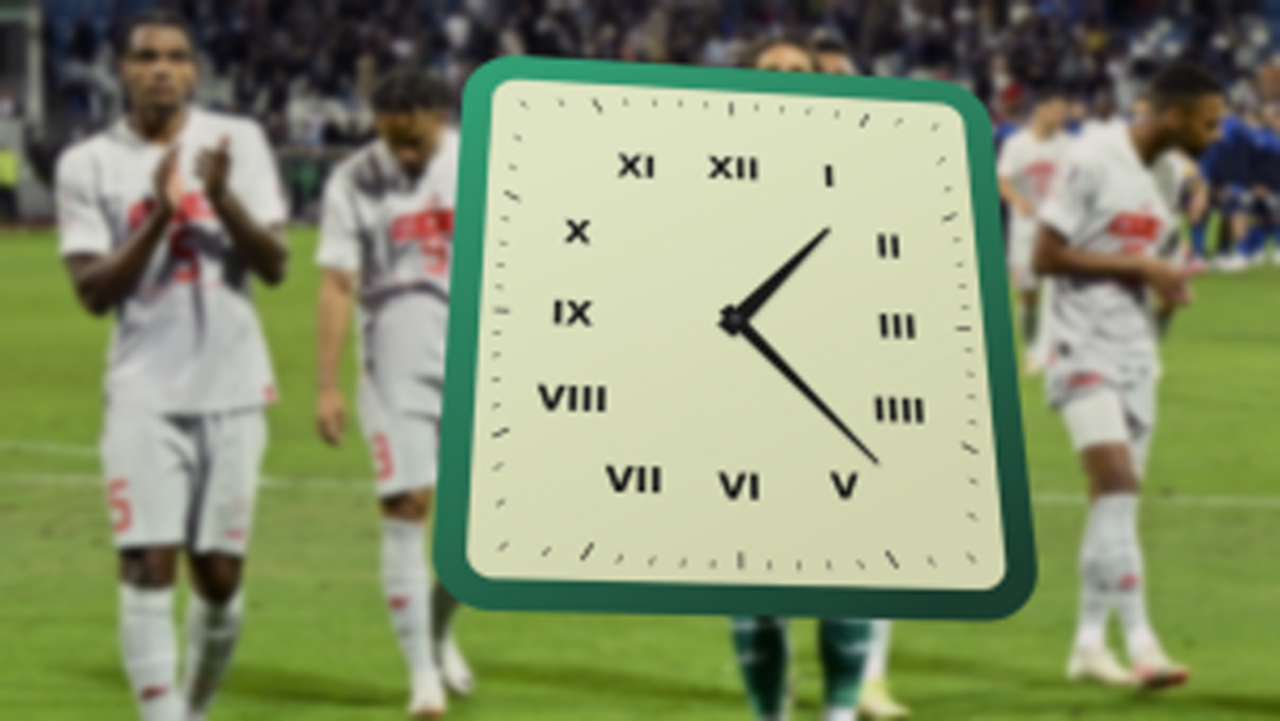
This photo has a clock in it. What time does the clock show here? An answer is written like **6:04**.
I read **1:23**
